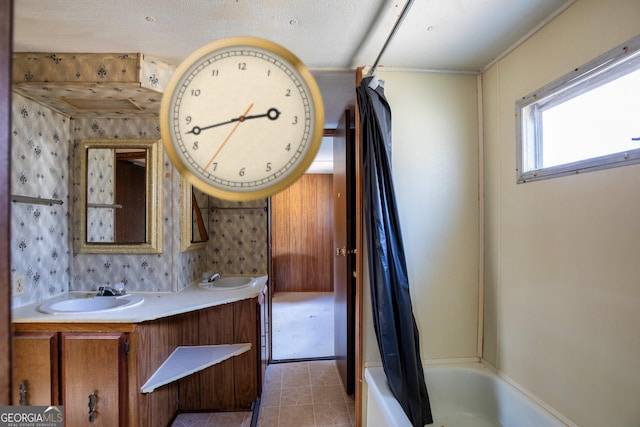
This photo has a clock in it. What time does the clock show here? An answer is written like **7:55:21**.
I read **2:42:36**
